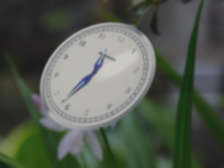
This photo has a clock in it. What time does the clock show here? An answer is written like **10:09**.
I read **11:32**
